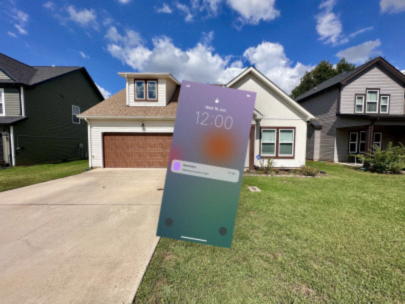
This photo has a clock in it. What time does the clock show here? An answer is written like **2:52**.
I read **12:00**
